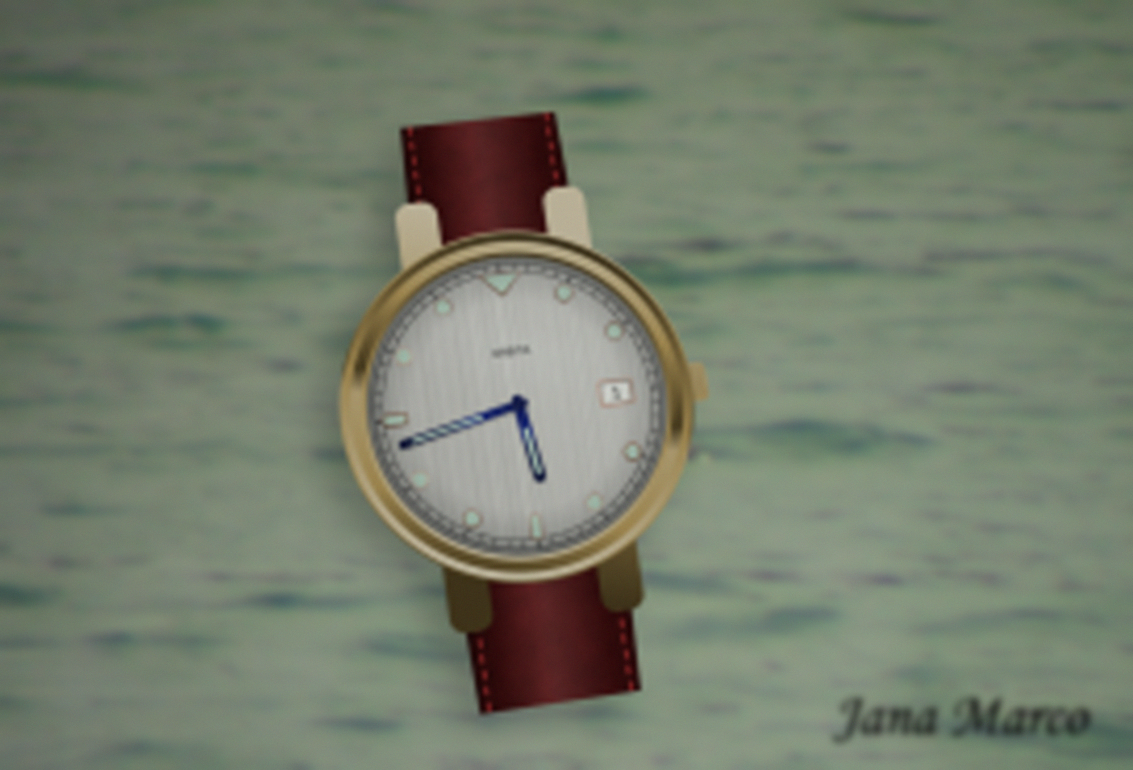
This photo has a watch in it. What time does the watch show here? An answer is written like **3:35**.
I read **5:43**
